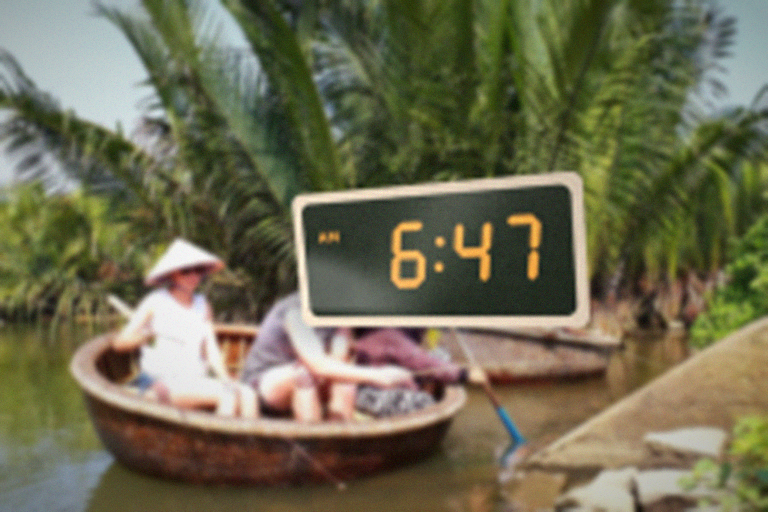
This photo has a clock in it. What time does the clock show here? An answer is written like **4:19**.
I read **6:47**
